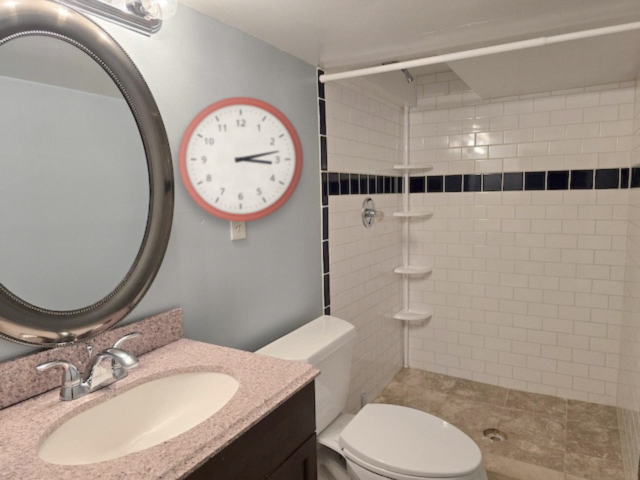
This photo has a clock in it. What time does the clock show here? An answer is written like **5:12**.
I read **3:13**
